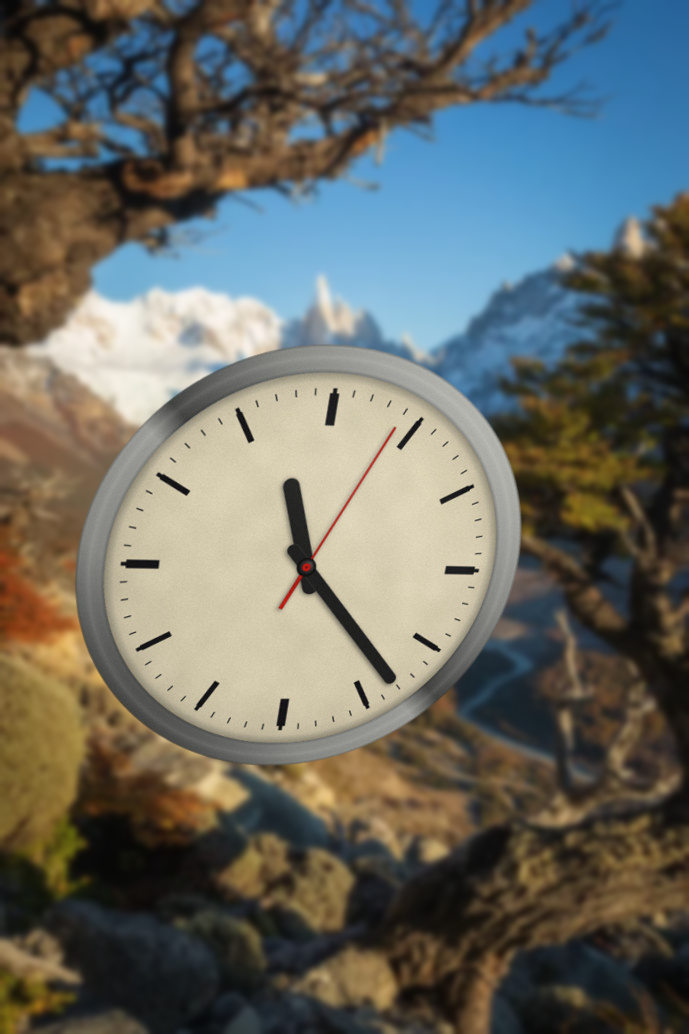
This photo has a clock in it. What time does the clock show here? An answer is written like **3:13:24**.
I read **11:23:04**
